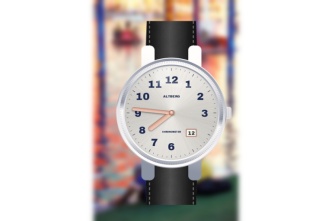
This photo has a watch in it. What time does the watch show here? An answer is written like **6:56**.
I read **7:46**
